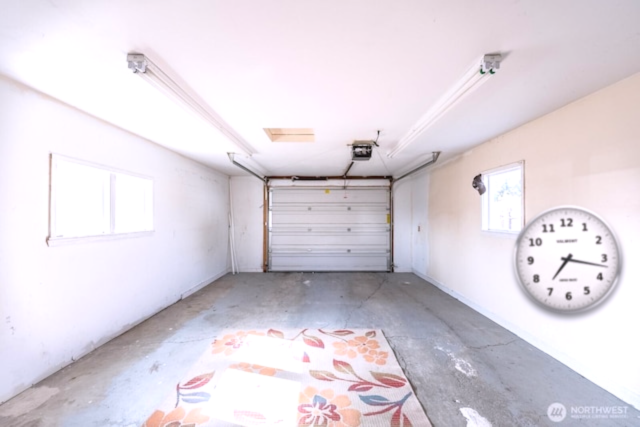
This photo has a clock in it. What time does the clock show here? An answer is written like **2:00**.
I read **7:17**
